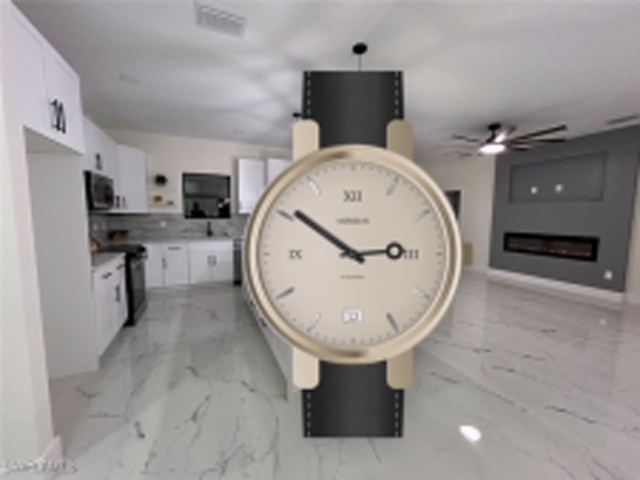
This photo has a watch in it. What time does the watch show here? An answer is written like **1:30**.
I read **2:51**
